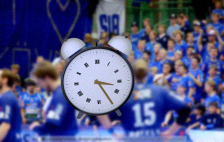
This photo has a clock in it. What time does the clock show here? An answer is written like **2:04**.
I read **3:25**
